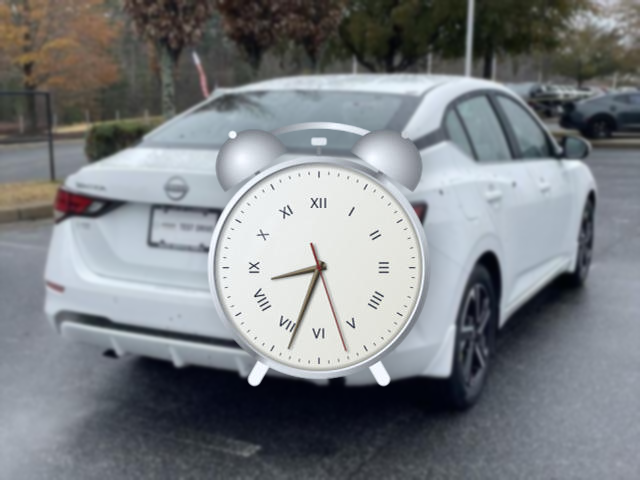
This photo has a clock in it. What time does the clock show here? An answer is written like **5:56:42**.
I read **8:33:27**
